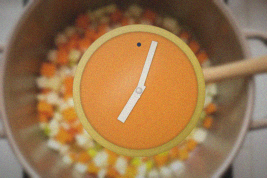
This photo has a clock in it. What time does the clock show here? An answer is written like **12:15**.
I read **7:03**
